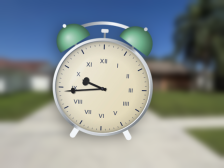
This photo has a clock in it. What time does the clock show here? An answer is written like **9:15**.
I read **9:44**
